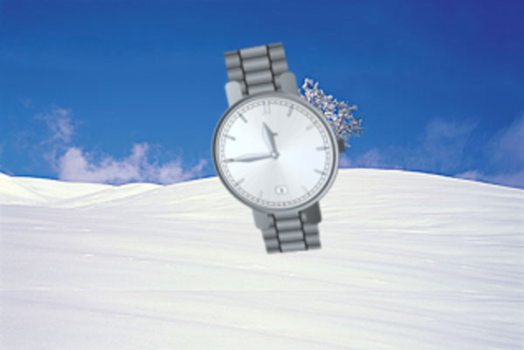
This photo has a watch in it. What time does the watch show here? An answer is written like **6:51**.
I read **11:45**
